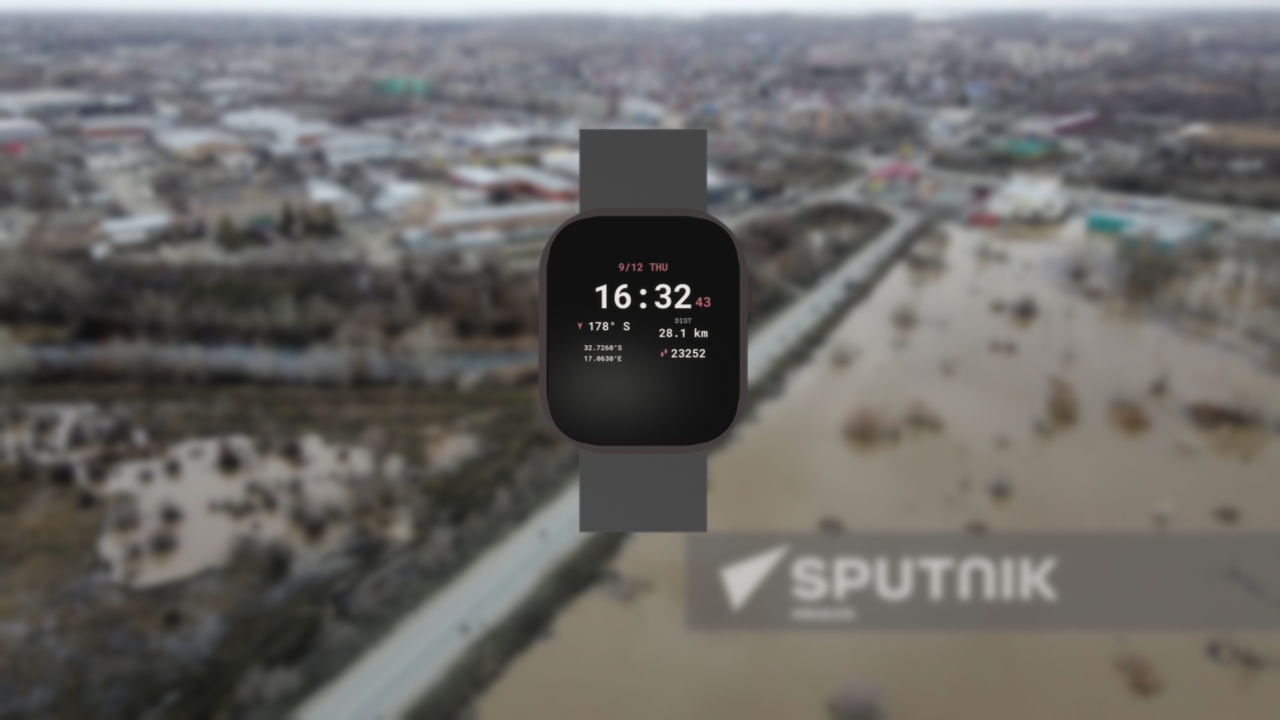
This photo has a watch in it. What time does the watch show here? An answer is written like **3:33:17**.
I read **16:32:43**
